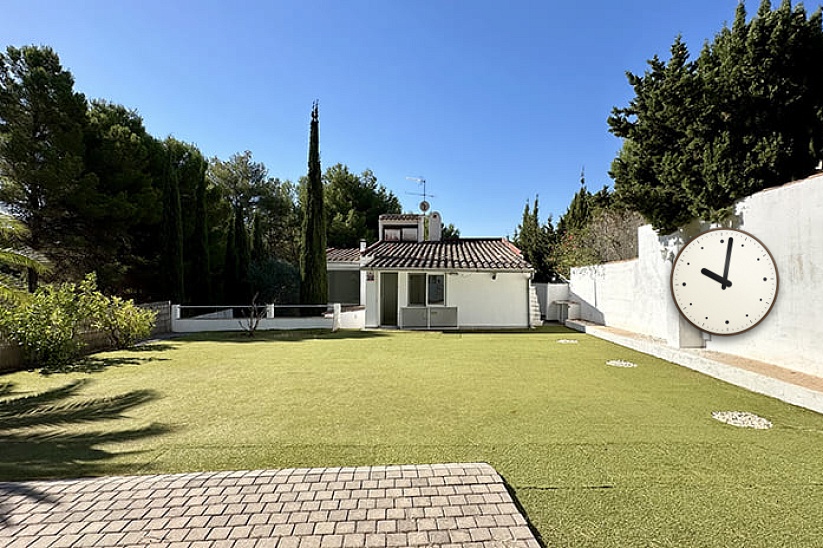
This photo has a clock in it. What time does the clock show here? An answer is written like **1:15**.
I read **10:02**
